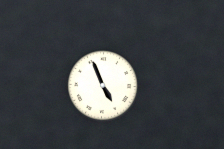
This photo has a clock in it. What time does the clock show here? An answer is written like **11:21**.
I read **4:56**
